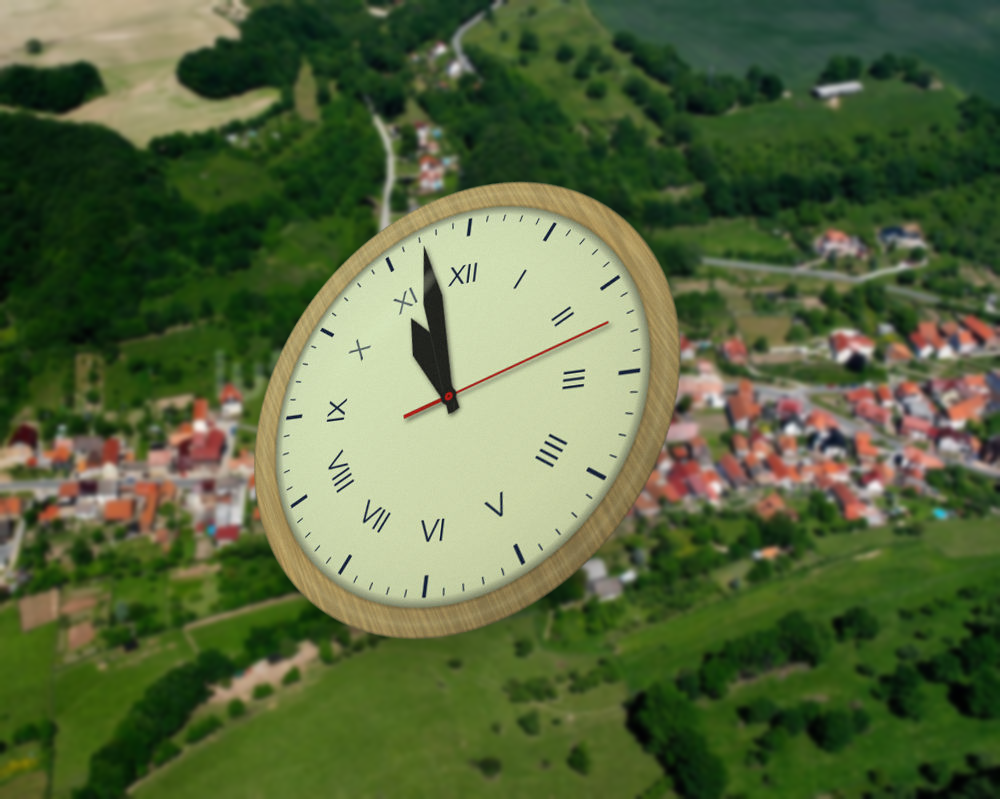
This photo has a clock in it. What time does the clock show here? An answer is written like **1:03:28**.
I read **10:57:12**
